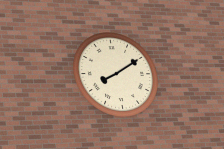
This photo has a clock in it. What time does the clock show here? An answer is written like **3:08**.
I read **8:10**
